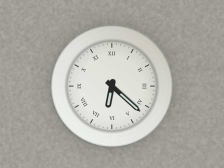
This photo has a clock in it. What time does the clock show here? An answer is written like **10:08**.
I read **6:22**
